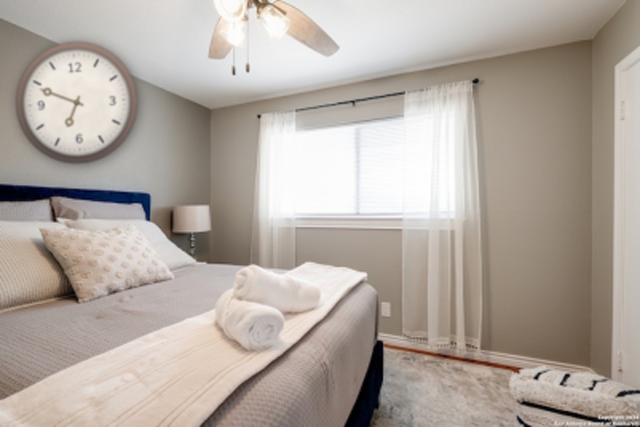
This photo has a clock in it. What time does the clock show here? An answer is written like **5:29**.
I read **6:49**
